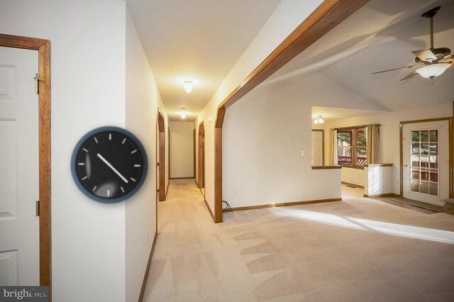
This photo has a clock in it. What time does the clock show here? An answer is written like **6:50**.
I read **10:22**
